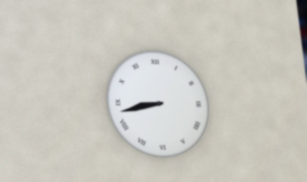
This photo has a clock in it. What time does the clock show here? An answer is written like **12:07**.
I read **8:43**
